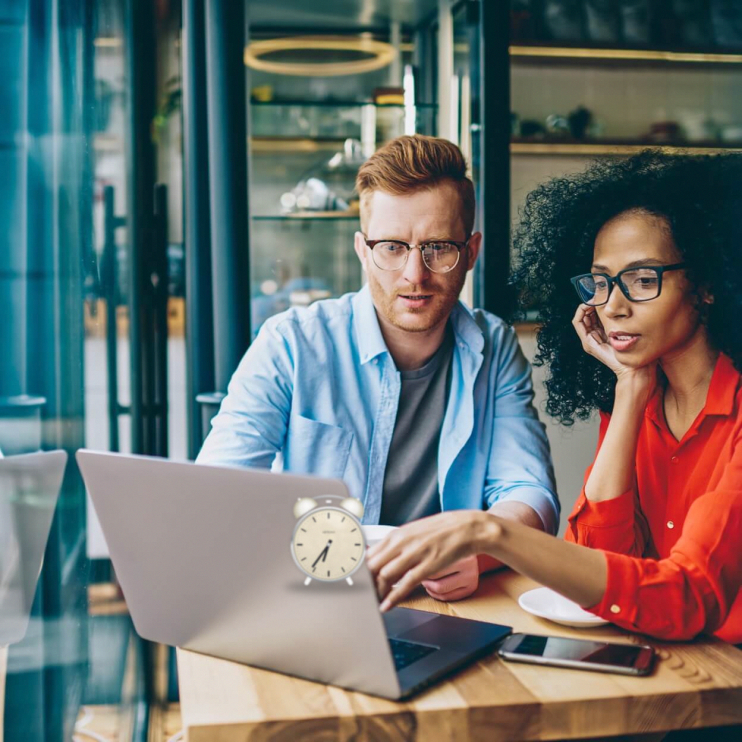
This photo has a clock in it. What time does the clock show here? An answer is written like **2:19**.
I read **6:36**
